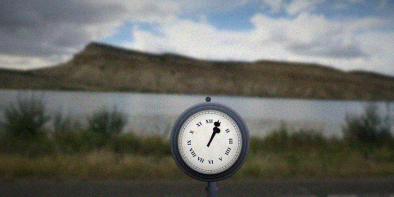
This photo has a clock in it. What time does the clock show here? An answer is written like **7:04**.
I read **1:04**
